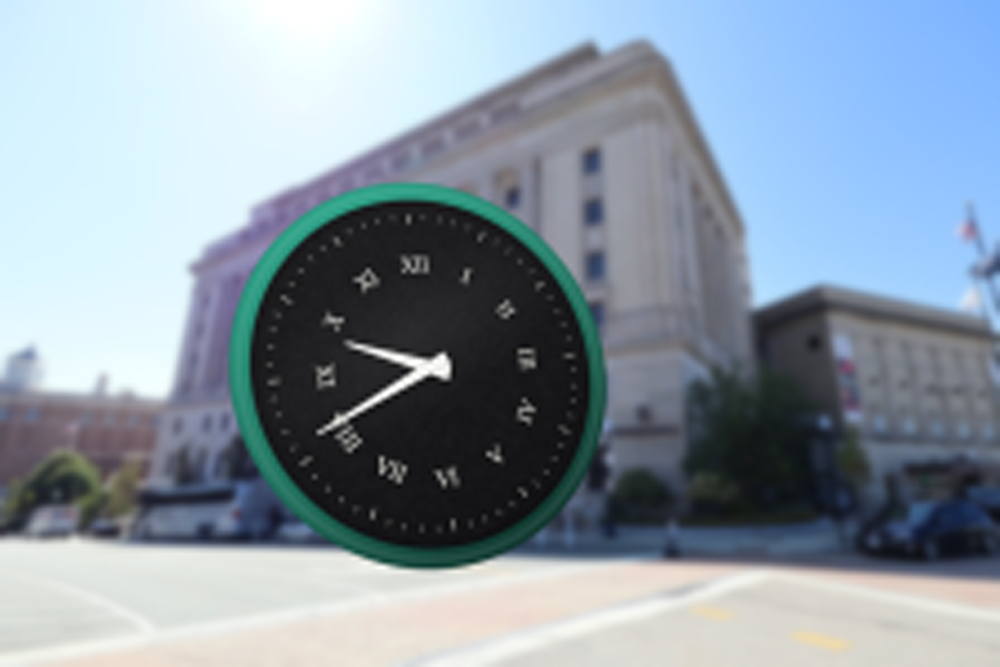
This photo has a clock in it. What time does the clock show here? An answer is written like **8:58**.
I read **9:41**
